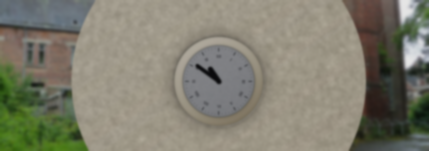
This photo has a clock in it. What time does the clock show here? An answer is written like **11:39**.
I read **10:51**
